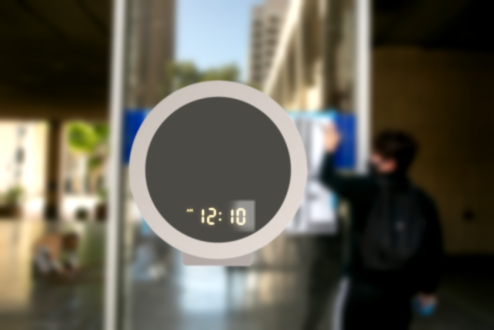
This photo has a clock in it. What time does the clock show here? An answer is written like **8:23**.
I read **12:10**
